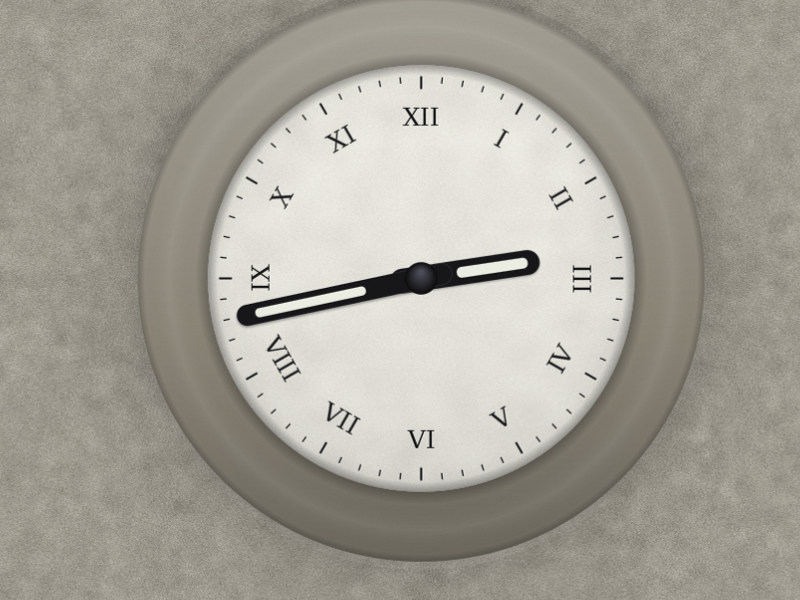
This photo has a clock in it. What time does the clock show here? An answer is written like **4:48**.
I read **2:43**
